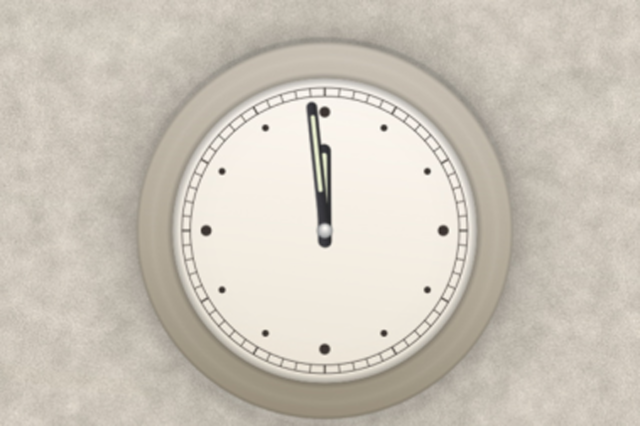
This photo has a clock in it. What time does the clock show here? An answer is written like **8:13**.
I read **11:59**
